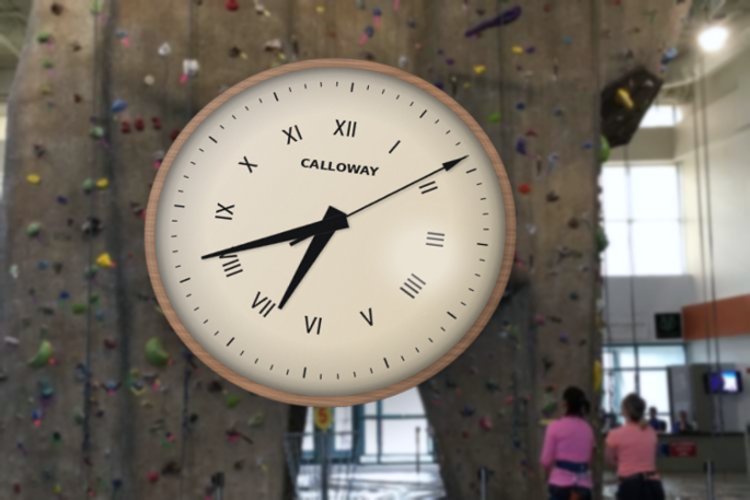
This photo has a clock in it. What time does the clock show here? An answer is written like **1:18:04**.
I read **6:41:09**
